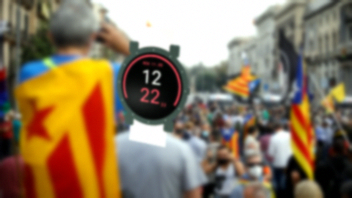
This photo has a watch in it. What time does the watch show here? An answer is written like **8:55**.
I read **12:22**
